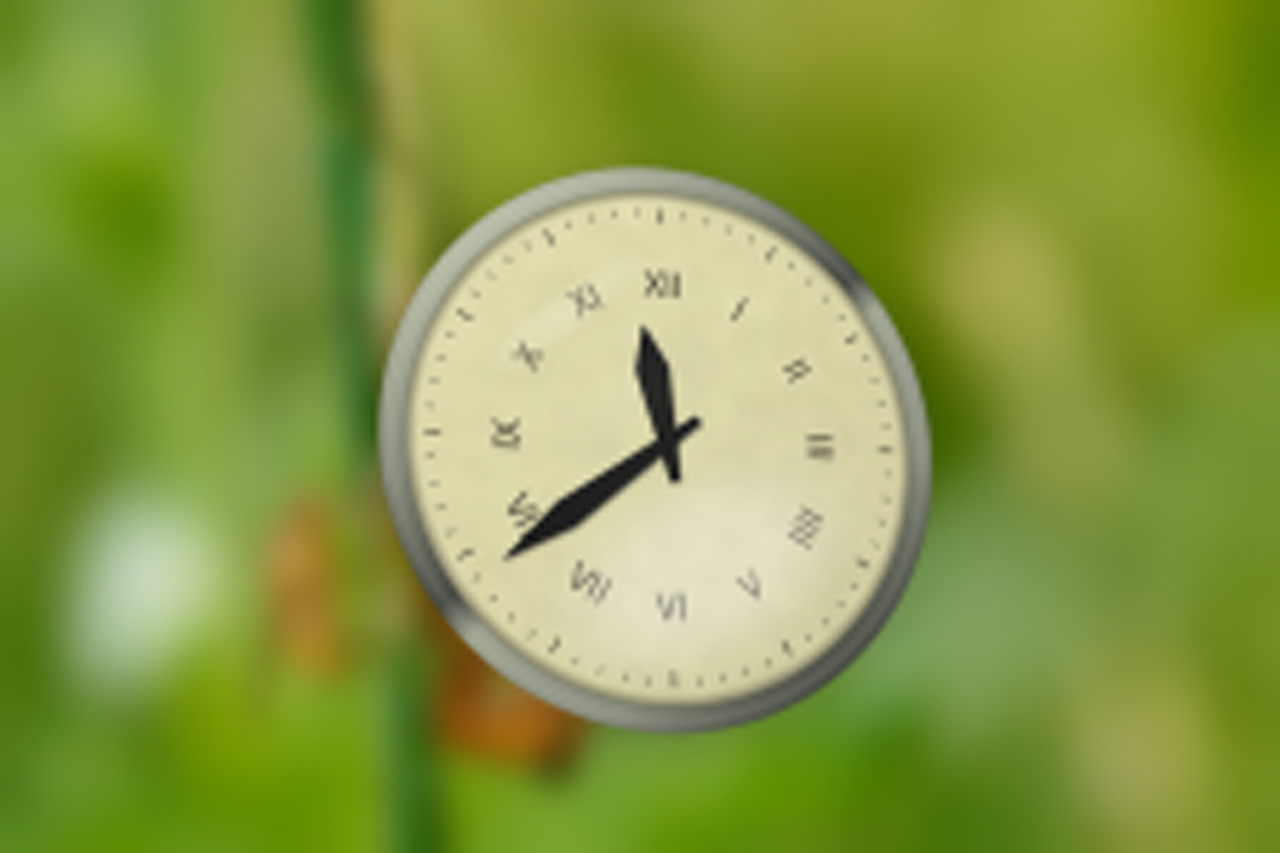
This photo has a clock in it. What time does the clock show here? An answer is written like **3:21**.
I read **11:39**
